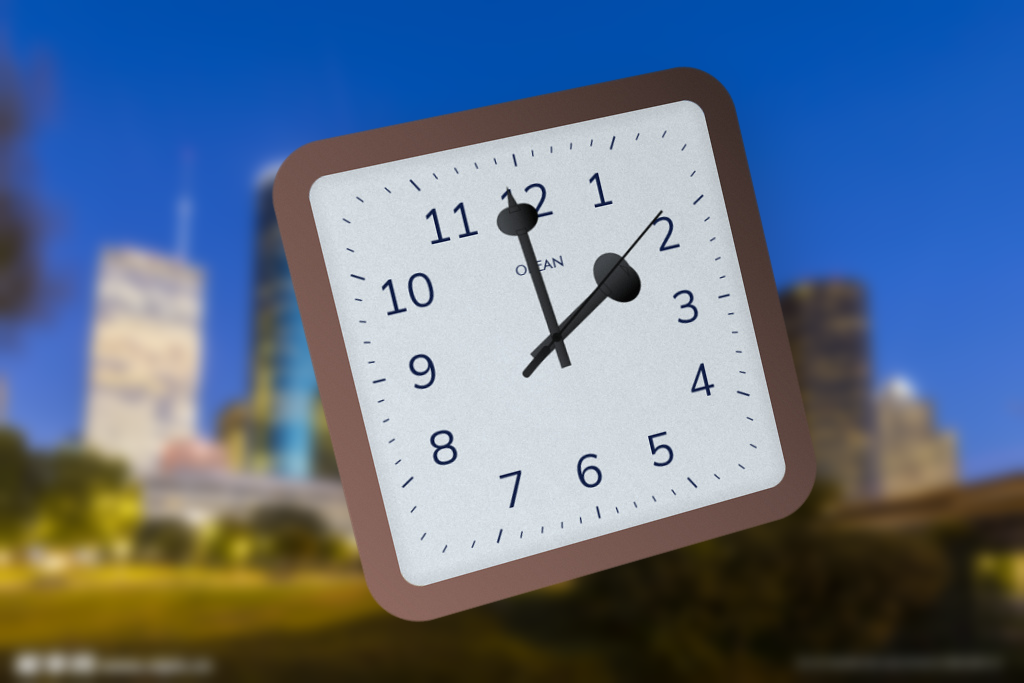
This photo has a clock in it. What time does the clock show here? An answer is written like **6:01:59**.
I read **1:59:09**
